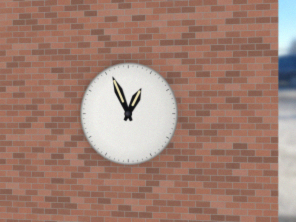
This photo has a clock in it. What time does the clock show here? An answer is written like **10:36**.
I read **12:56**
